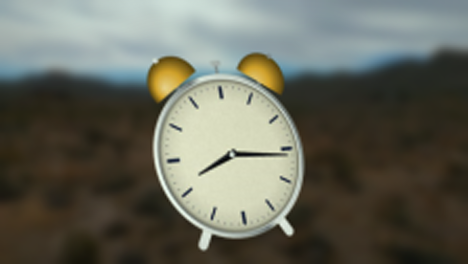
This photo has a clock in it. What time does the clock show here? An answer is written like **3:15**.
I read **8:16**
